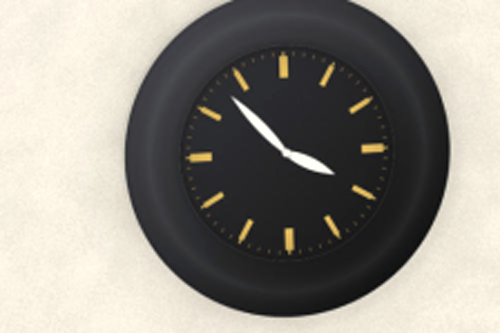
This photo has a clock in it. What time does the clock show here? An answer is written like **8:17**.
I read **3:53**
